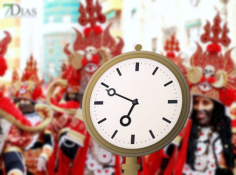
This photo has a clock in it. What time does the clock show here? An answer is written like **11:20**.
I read **6:49**
